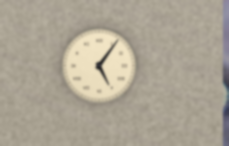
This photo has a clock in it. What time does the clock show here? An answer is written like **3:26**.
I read **5:06**
